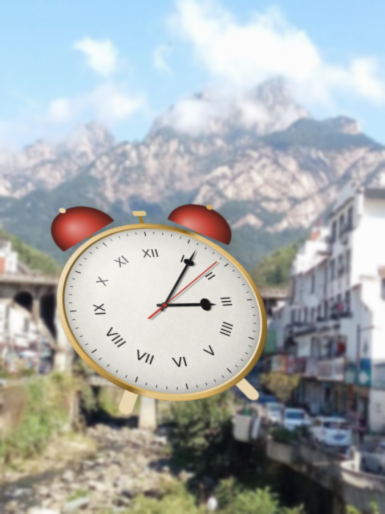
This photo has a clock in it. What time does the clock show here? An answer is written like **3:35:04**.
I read **3:06:09**
